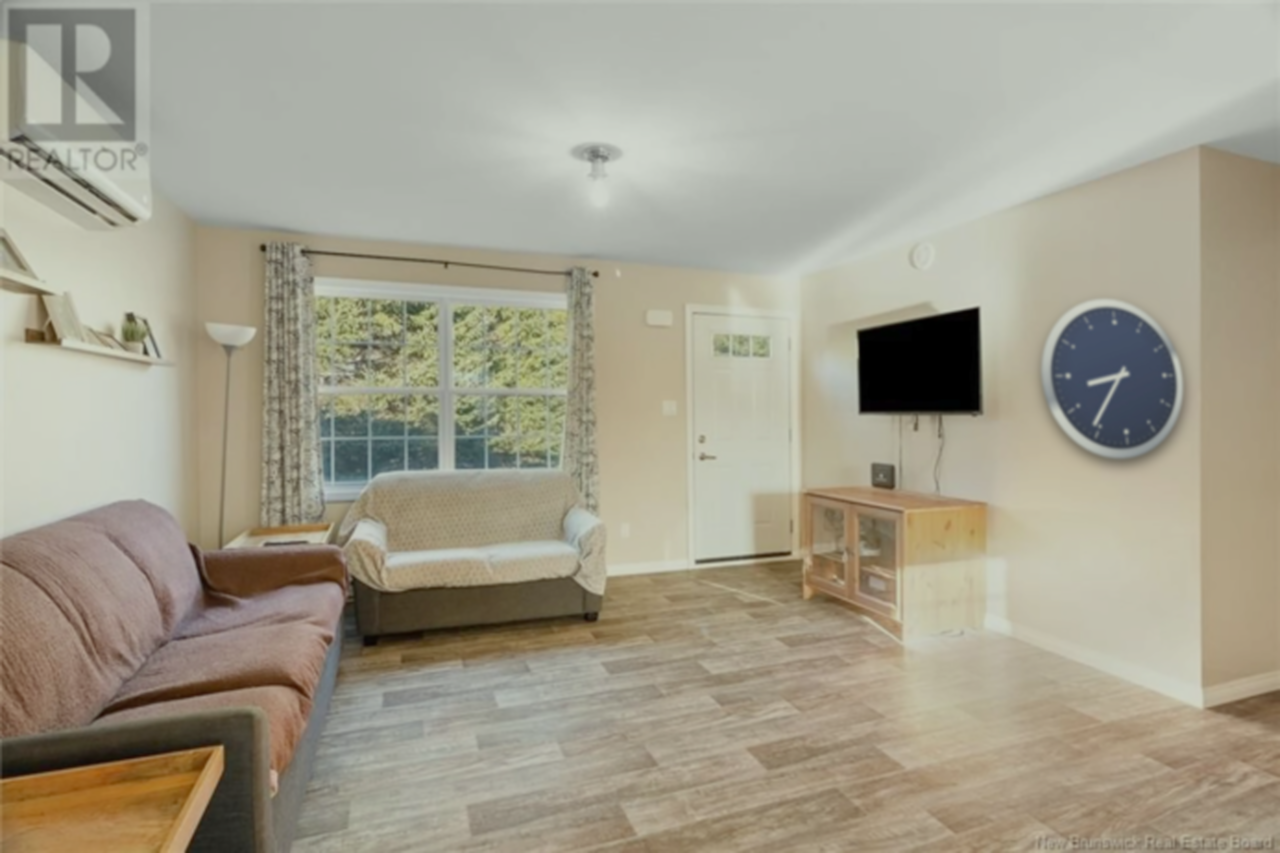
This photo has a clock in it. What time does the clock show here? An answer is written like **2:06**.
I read **8:36**
